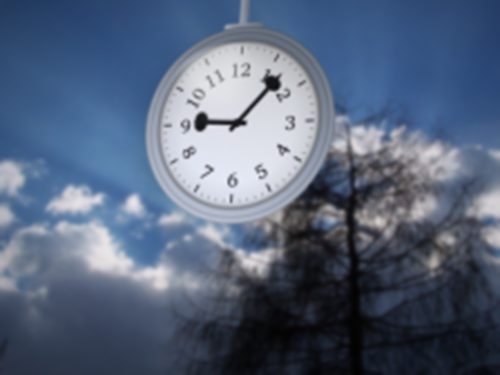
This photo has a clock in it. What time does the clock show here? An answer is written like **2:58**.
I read **9:07**
